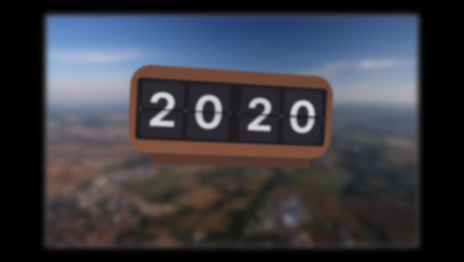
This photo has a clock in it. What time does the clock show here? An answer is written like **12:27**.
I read **20:20**
